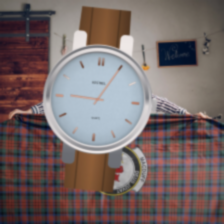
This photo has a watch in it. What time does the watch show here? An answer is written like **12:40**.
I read **9:05**
